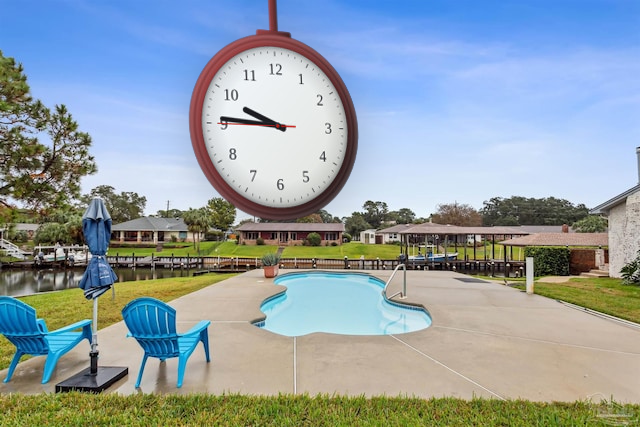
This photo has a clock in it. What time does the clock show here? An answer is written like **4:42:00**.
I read **9:45:45**
